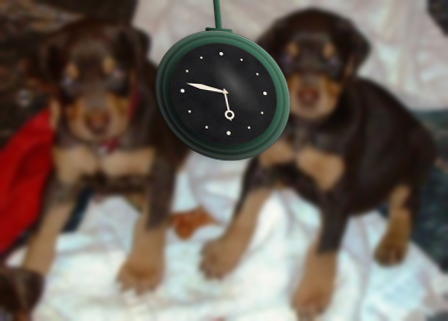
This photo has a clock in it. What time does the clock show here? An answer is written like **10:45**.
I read **5:47**
